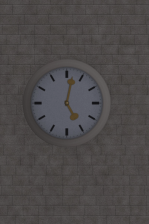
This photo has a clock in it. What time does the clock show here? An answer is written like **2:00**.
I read **5:02**
